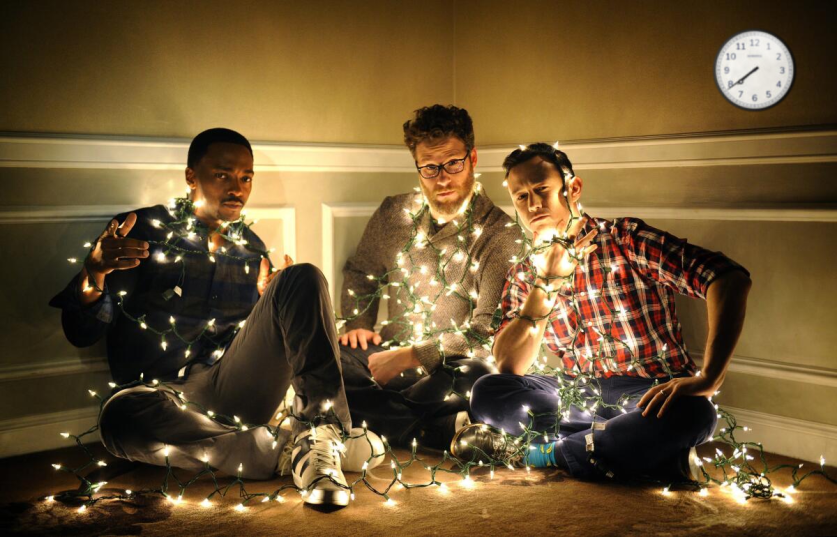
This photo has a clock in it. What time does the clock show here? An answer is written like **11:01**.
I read **7:39**
